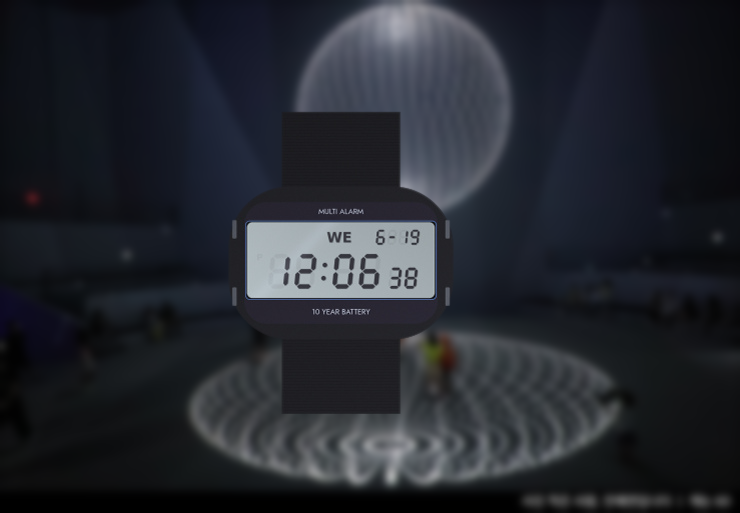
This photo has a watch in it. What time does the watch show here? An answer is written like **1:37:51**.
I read **12:06:38**
